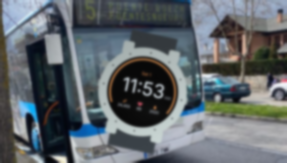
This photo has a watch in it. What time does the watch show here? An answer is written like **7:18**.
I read **11:53**
